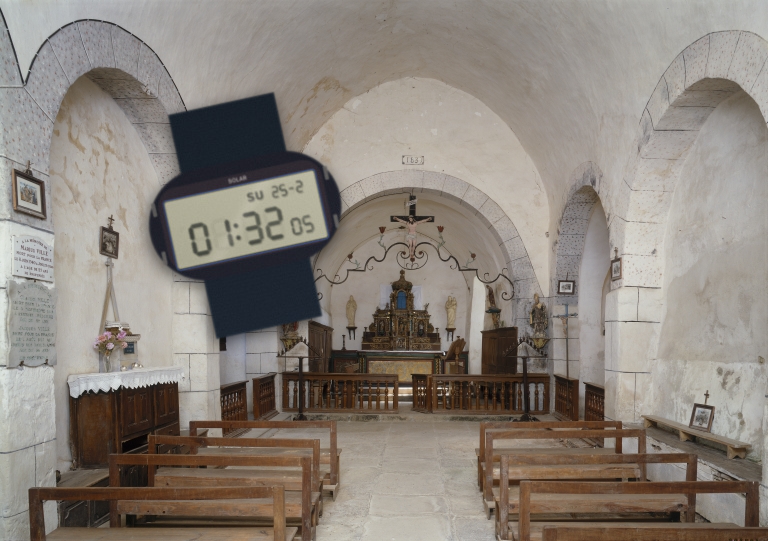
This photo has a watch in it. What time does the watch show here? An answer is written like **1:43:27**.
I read **1:32:05**
